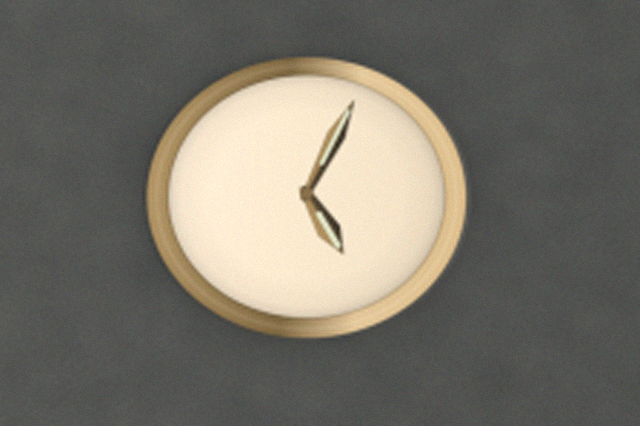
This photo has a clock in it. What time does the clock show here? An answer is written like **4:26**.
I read **5:04**
